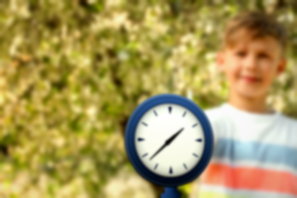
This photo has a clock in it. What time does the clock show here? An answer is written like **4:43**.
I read **1:38**
